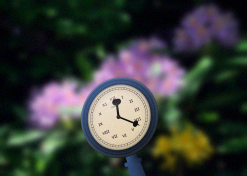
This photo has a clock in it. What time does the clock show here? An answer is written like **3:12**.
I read **12:22**
